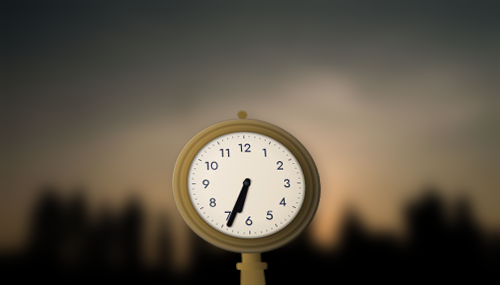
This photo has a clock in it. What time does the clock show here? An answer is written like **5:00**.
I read **6:34**
